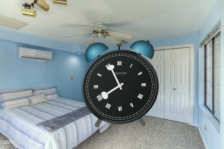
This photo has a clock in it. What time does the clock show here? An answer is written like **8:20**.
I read **7:56**
